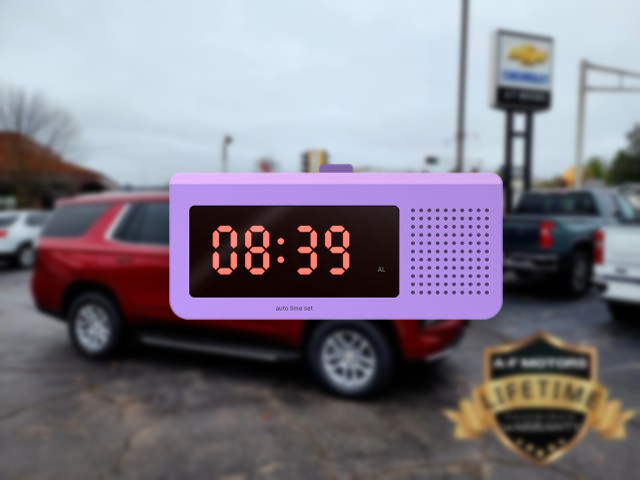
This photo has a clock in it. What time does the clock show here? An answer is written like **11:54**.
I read **8:39**
